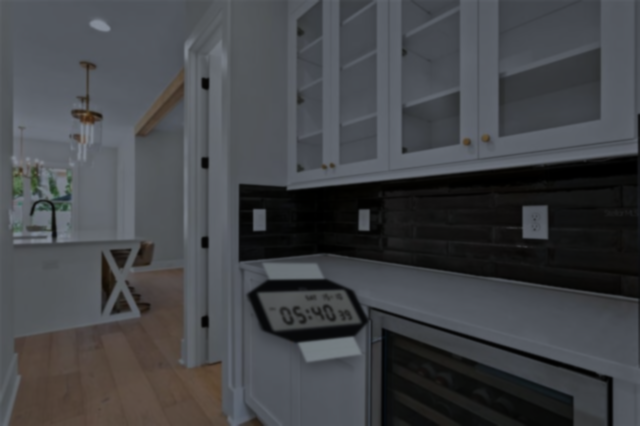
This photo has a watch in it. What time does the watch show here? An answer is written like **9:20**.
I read **5:40**
